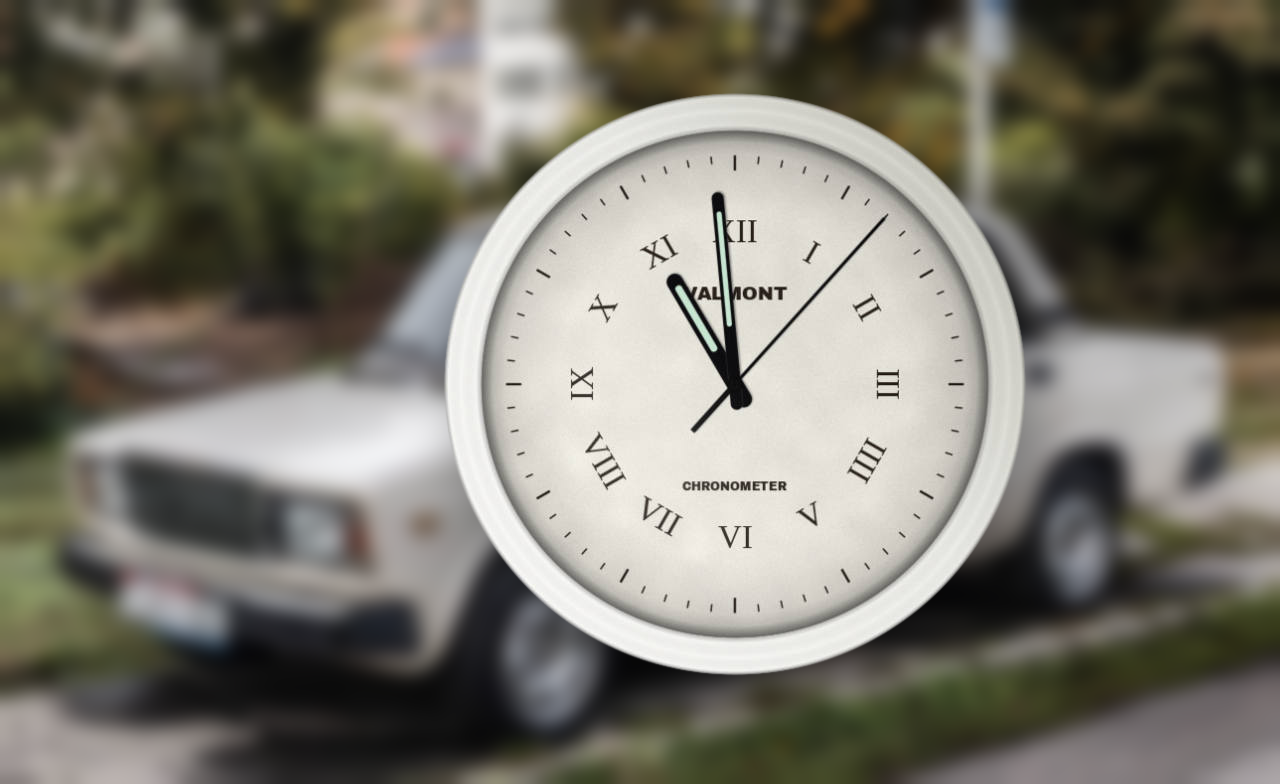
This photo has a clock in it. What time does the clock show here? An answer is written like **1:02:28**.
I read **10:59:07**
